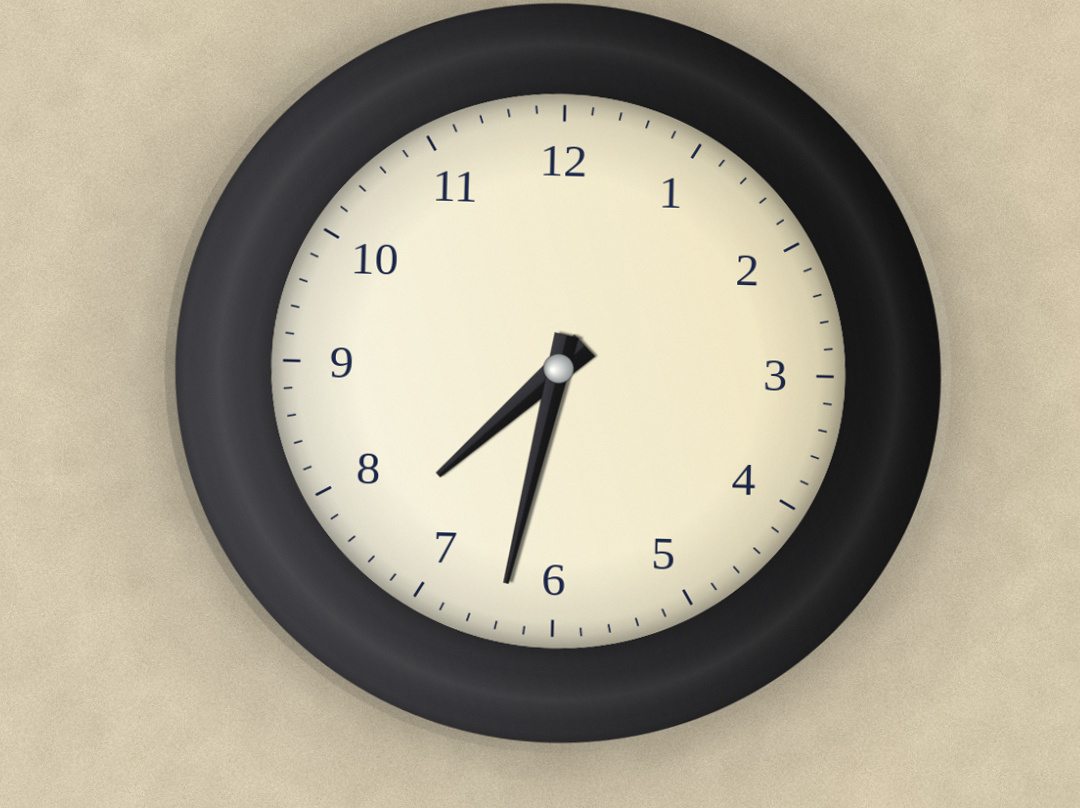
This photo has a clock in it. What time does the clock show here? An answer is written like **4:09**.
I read **7:32**
